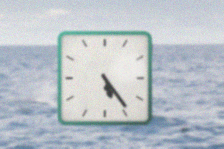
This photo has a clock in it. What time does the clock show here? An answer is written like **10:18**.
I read **5:24**
